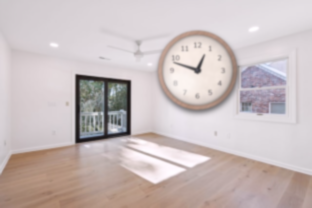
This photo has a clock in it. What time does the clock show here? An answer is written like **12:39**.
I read **12:48**
